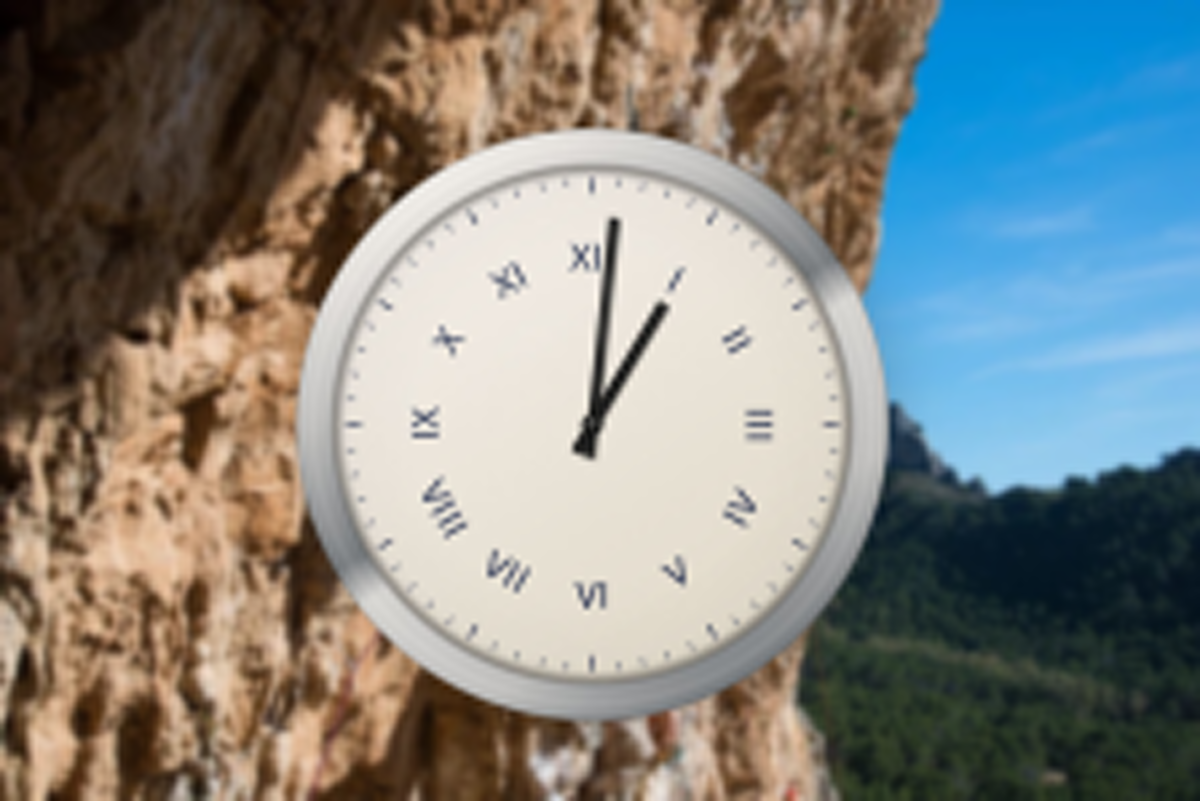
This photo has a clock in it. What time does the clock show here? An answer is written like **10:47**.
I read **1:01**
